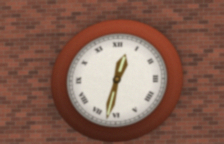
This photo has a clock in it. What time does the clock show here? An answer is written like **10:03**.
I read **12:32**
